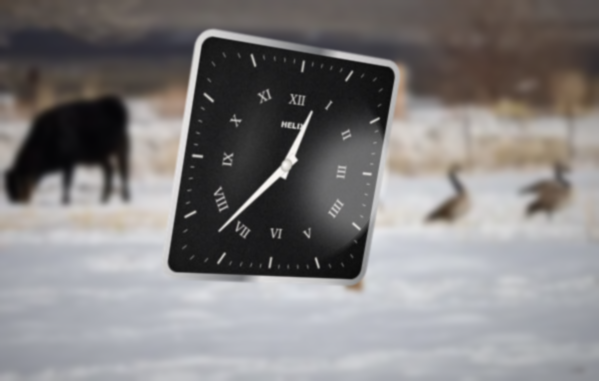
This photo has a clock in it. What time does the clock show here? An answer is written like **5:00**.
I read **12:37**
